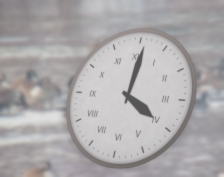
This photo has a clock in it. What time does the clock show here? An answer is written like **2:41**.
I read **4:01**
